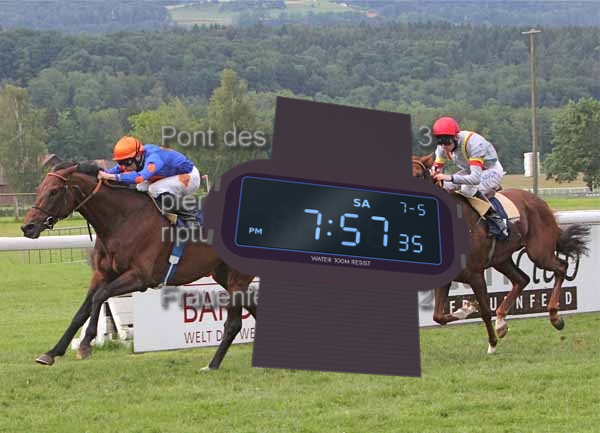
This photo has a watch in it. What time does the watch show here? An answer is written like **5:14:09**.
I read **7:57:35**
